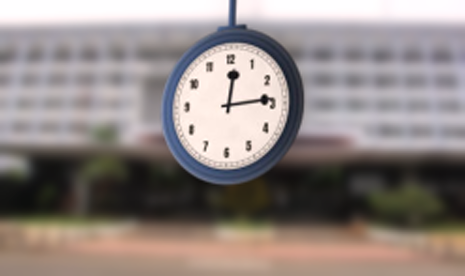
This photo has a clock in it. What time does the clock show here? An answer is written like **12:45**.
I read **12:14**
